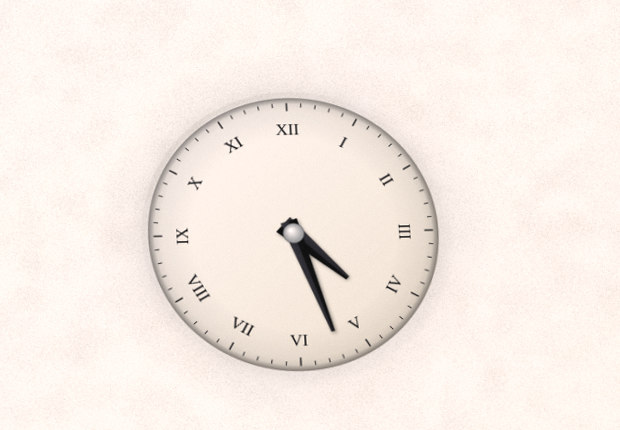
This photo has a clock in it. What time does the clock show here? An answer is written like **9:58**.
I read **4:27**
